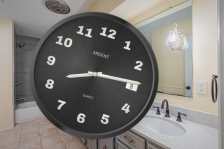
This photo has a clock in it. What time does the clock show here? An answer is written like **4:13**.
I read **8:14**
